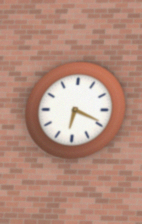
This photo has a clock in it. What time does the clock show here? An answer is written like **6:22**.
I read **6:19**
